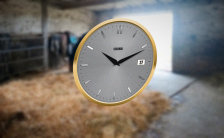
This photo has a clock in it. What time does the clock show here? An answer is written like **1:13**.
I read **10:11**
